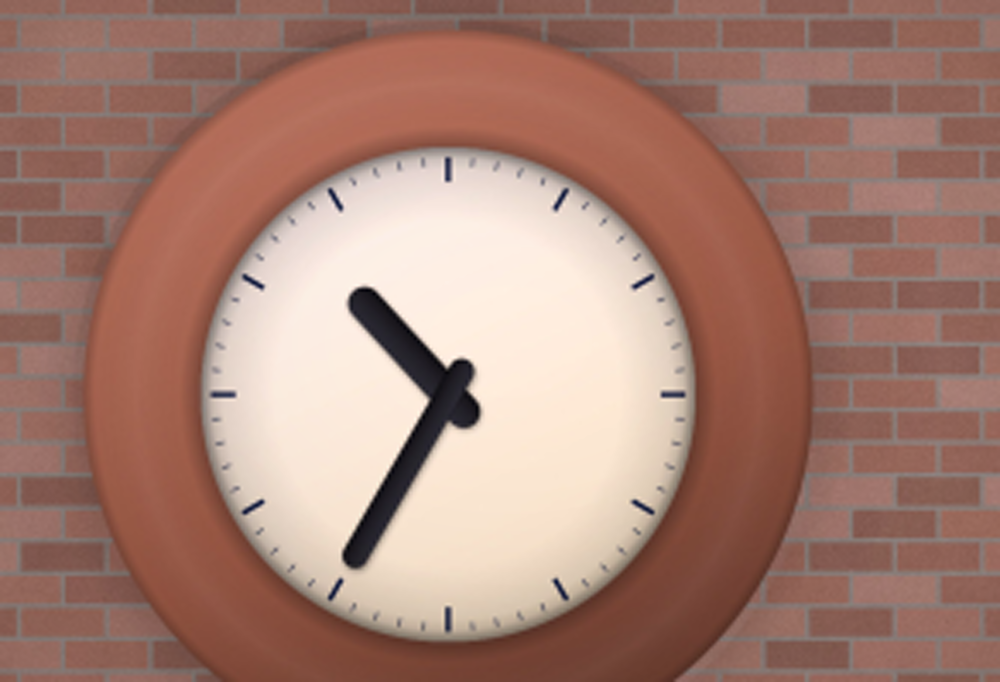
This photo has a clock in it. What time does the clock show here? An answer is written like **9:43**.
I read **10:35**
